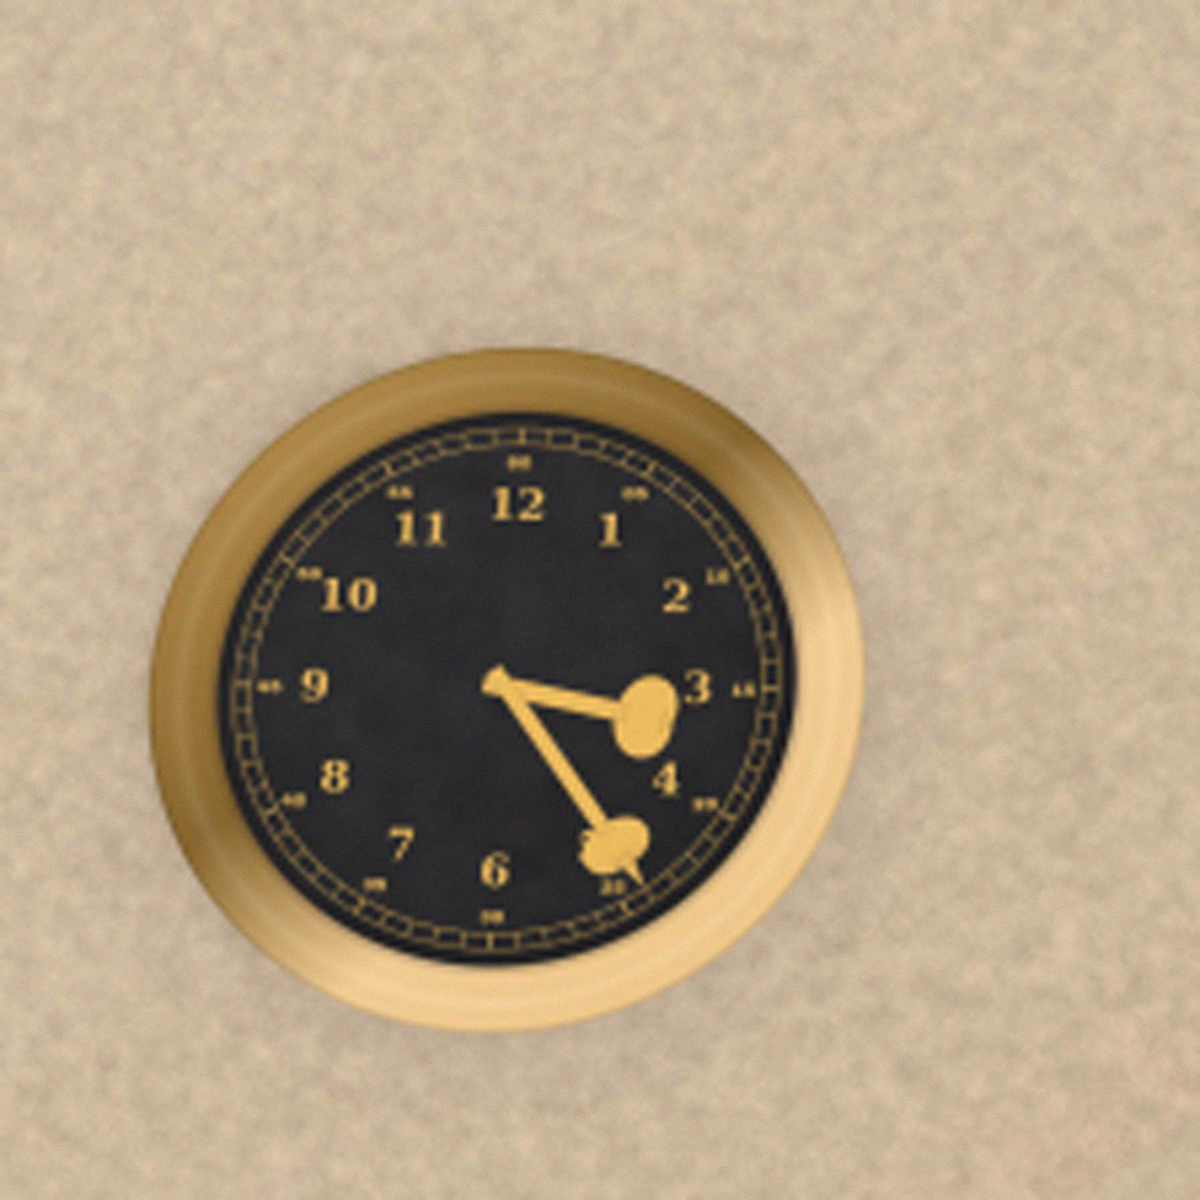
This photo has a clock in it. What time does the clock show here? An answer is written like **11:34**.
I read **3:24**
